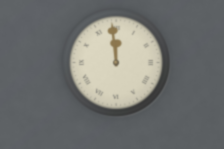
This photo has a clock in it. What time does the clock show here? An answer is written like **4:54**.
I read **11:59**
